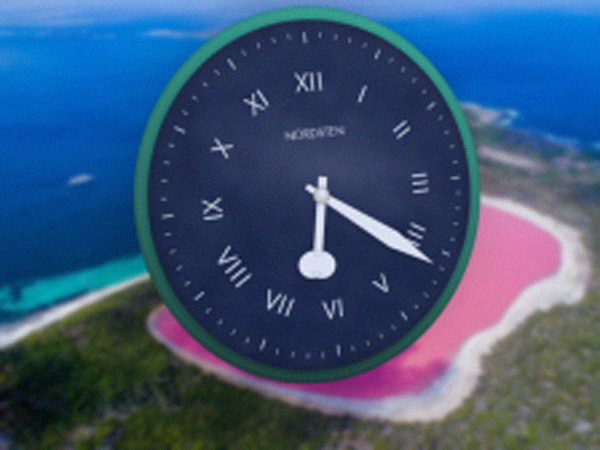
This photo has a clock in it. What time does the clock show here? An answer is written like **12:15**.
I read **6:21**
